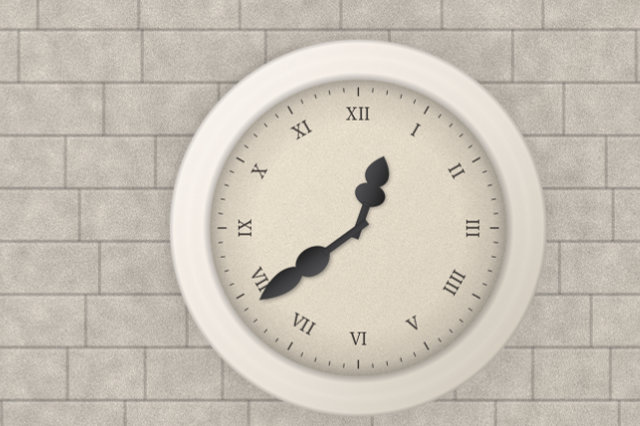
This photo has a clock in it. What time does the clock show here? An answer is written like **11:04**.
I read **12:39**
